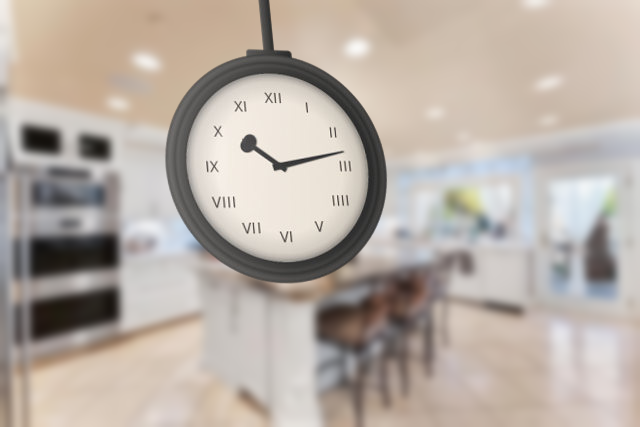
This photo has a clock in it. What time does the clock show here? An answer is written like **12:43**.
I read **10:13**
